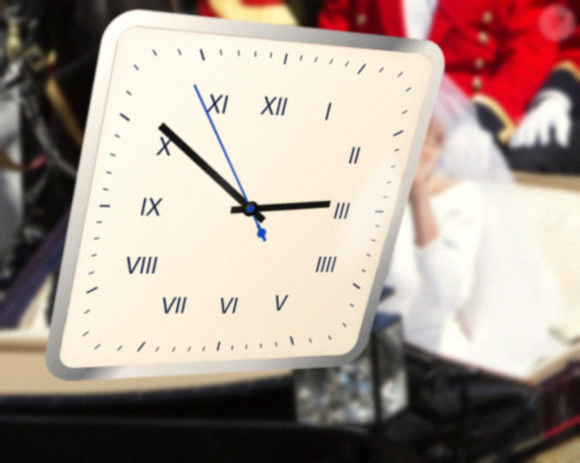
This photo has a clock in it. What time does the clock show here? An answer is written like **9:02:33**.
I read **2:50:54**
